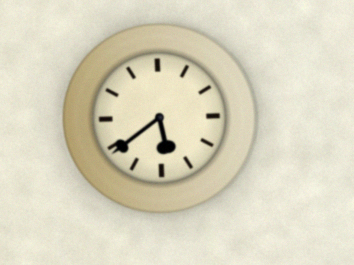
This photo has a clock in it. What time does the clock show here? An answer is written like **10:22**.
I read **5:39**
